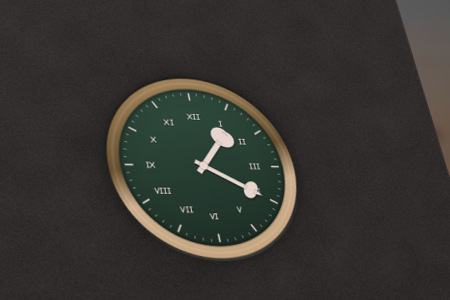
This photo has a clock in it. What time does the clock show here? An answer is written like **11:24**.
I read **1:20**
